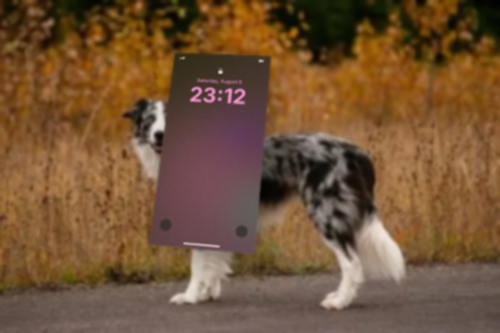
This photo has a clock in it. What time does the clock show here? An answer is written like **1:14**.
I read **23:12**
